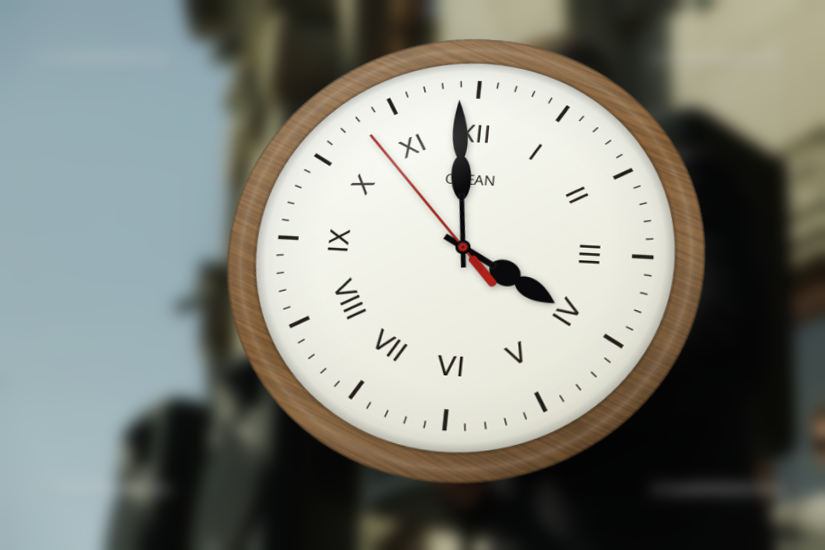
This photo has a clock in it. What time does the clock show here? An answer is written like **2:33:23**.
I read **3:58:53**
